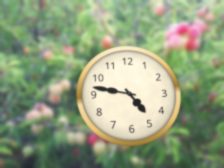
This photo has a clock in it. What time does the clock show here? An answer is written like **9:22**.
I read **4:47**
